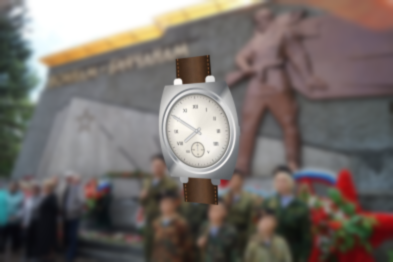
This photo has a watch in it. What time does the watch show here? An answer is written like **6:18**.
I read **7:50**
